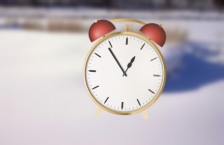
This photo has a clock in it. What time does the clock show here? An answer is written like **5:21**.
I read **12:54**
